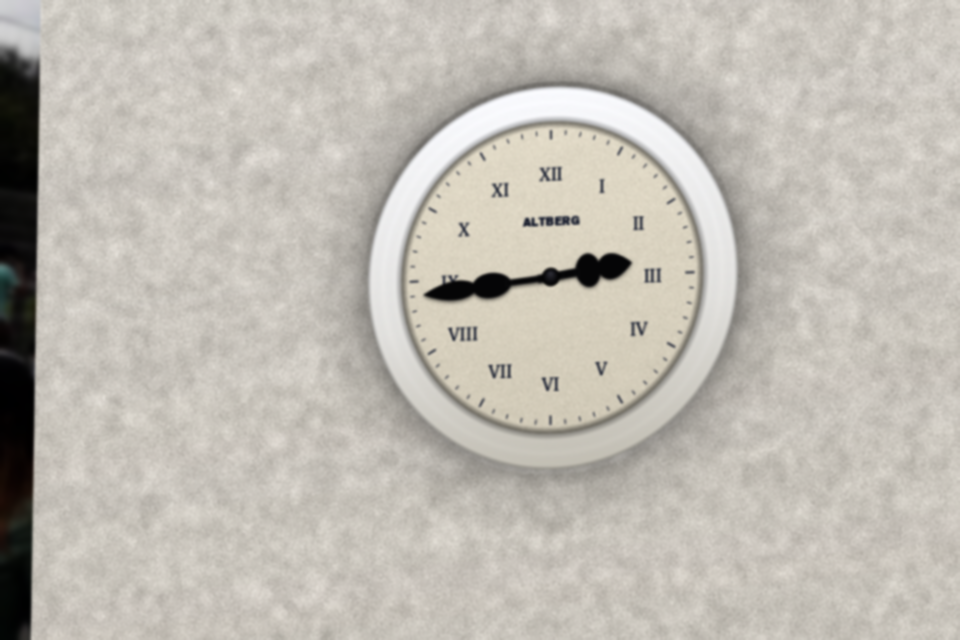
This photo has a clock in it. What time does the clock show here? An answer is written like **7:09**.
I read **2:44**
